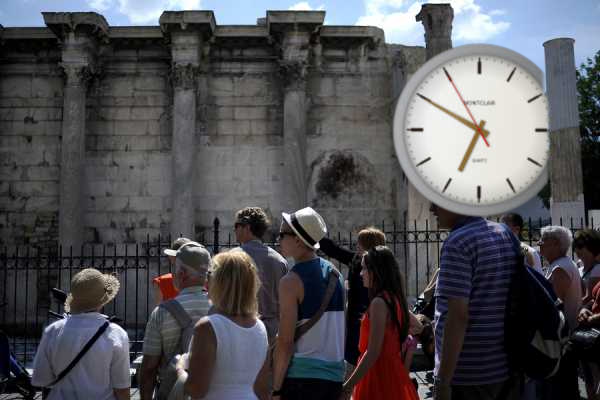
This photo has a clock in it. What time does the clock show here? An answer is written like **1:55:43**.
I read **6:49:55**
